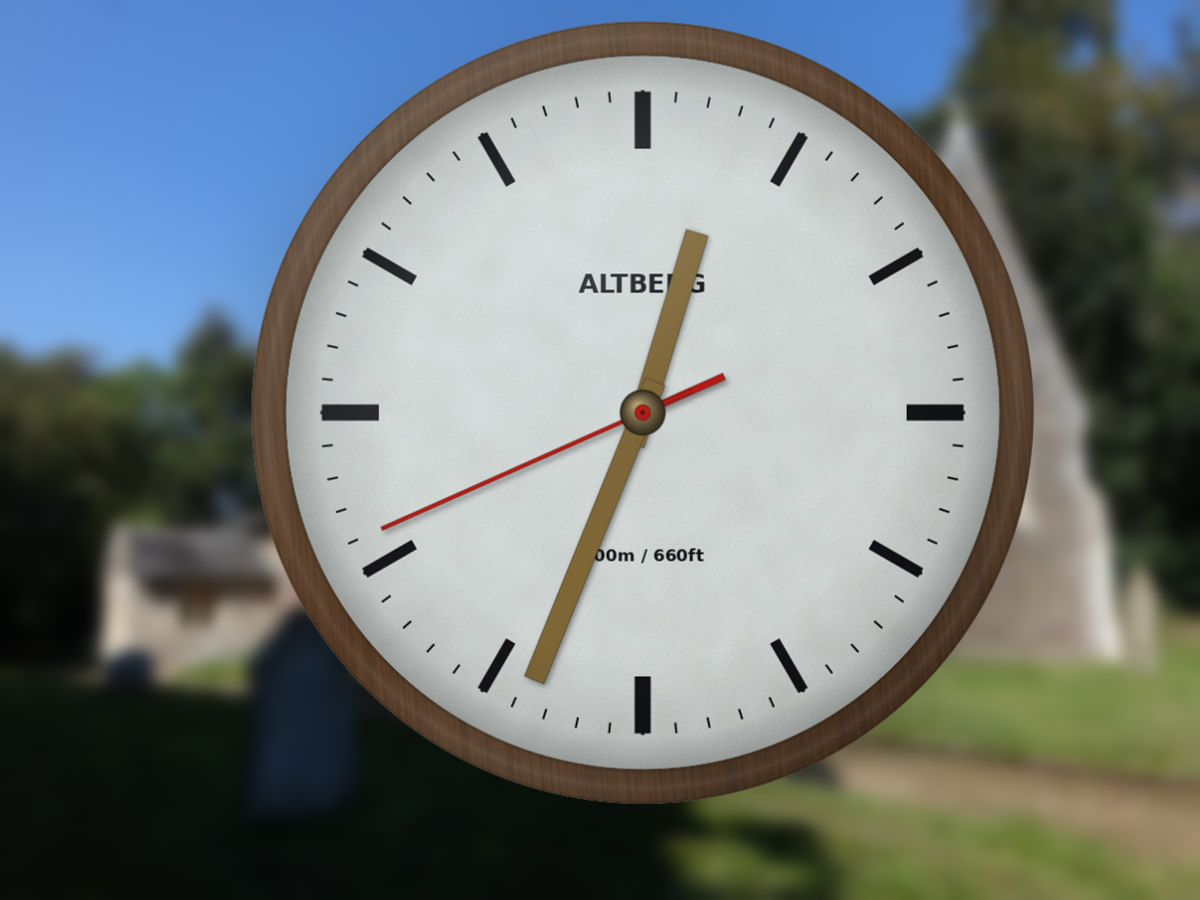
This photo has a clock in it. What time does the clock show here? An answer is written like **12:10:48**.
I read **12:33:41**
